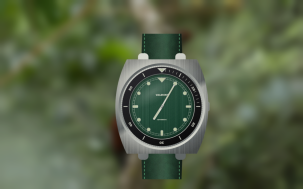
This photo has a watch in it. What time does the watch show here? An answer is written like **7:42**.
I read **7:05**
